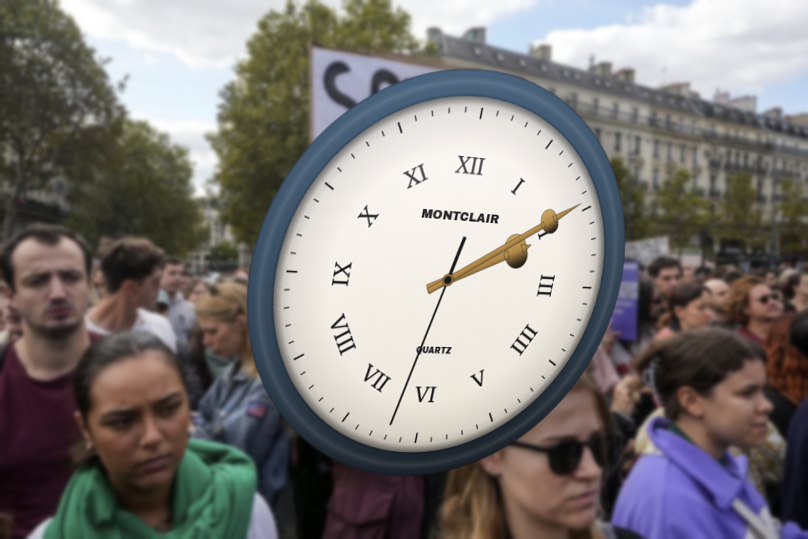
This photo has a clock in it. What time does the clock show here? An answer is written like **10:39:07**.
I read **2:09:32**
